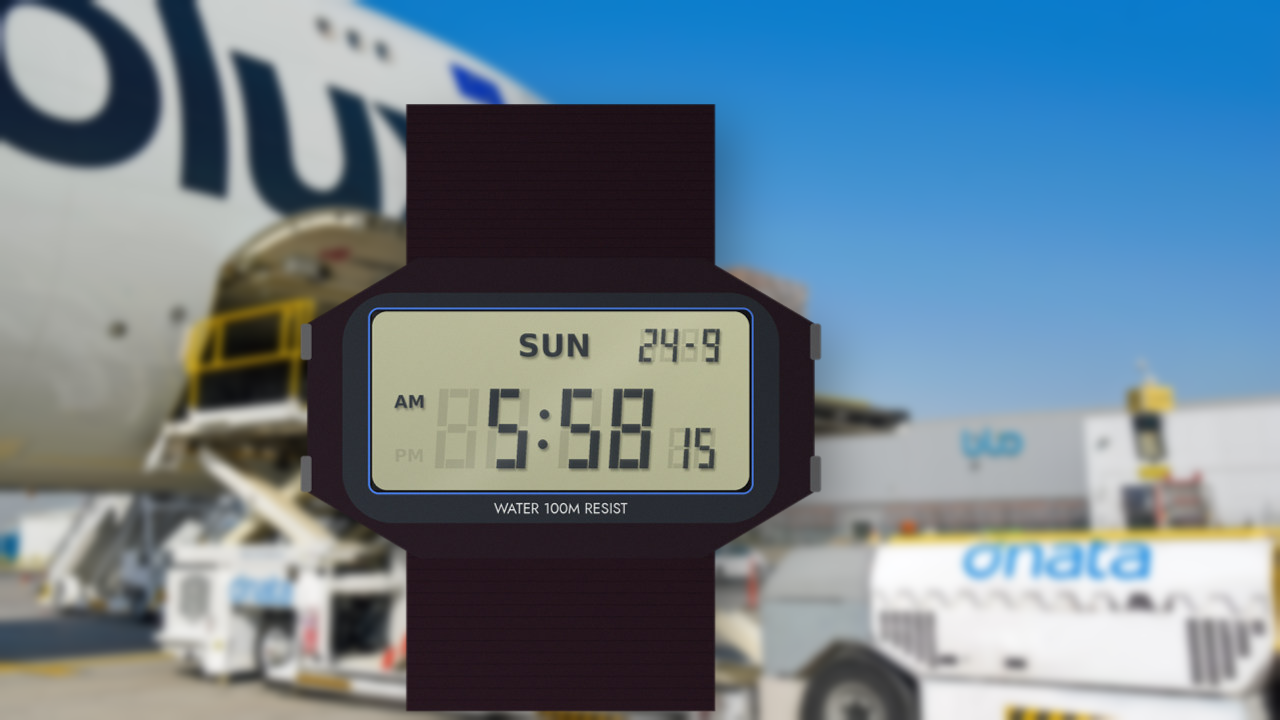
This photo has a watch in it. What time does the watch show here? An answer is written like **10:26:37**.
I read **5:58:15**
